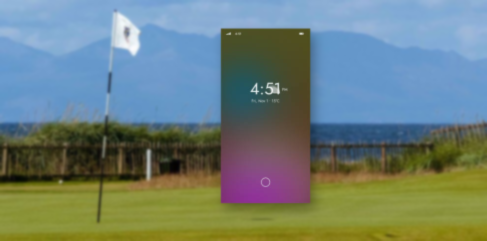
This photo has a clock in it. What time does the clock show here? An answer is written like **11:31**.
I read **4:51**
